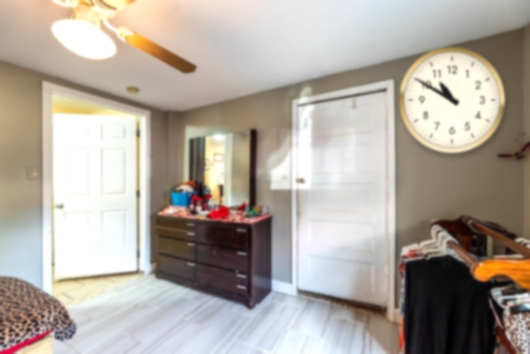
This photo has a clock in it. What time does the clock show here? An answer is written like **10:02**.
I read **10:50**
